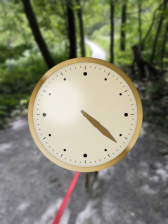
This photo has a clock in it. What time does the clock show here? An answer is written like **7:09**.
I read **4:22**
